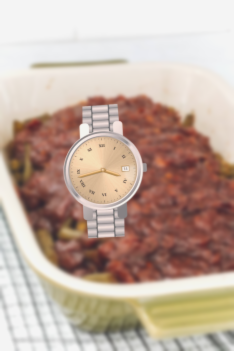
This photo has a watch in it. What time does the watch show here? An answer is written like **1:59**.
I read **3:43**
